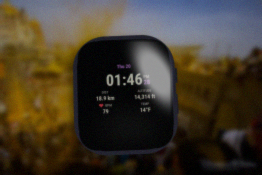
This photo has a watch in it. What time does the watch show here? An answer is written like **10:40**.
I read **1:46**
